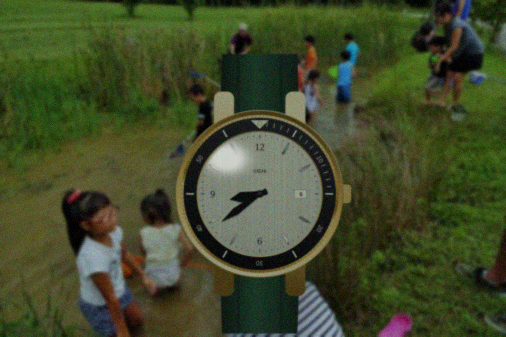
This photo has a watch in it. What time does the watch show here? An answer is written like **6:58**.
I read **8:39**
